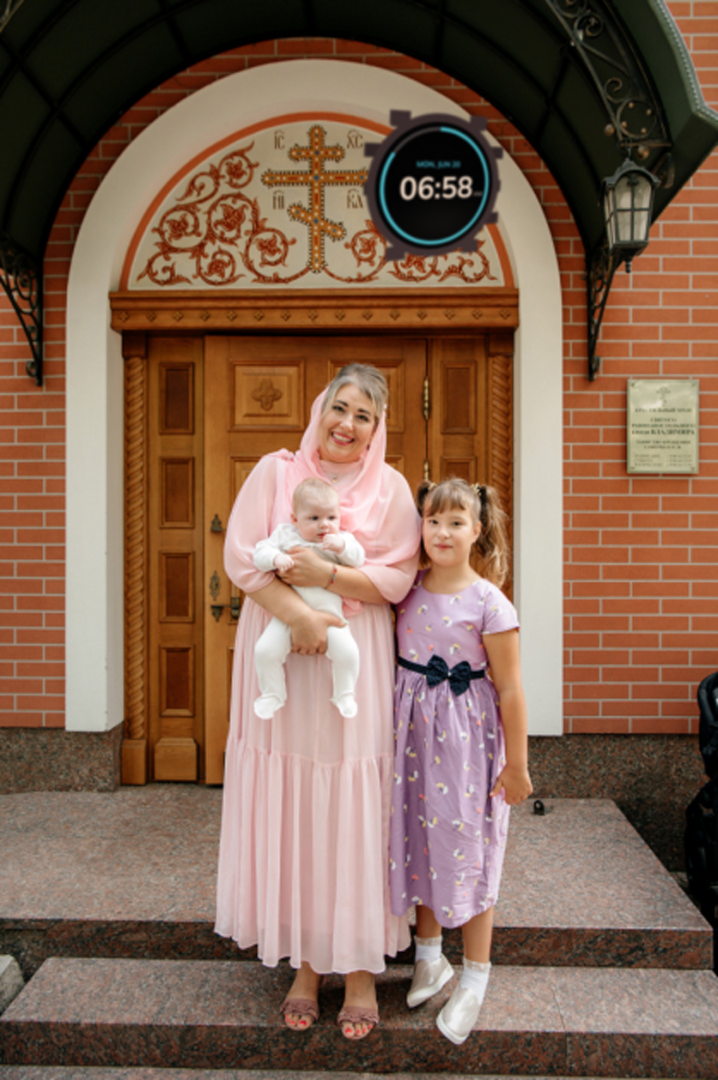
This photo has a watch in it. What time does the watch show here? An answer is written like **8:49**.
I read **6:58**
